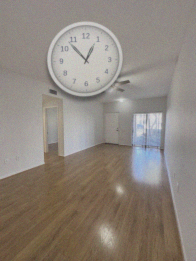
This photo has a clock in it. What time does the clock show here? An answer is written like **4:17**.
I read **12:53**
